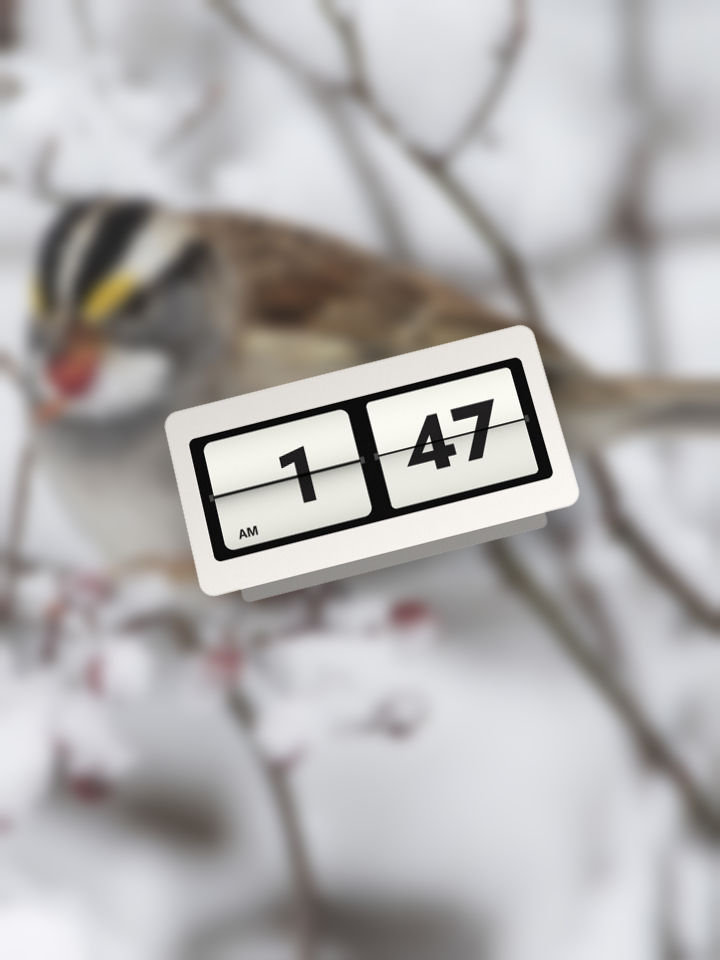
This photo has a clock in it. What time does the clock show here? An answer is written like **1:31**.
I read **1:47**
